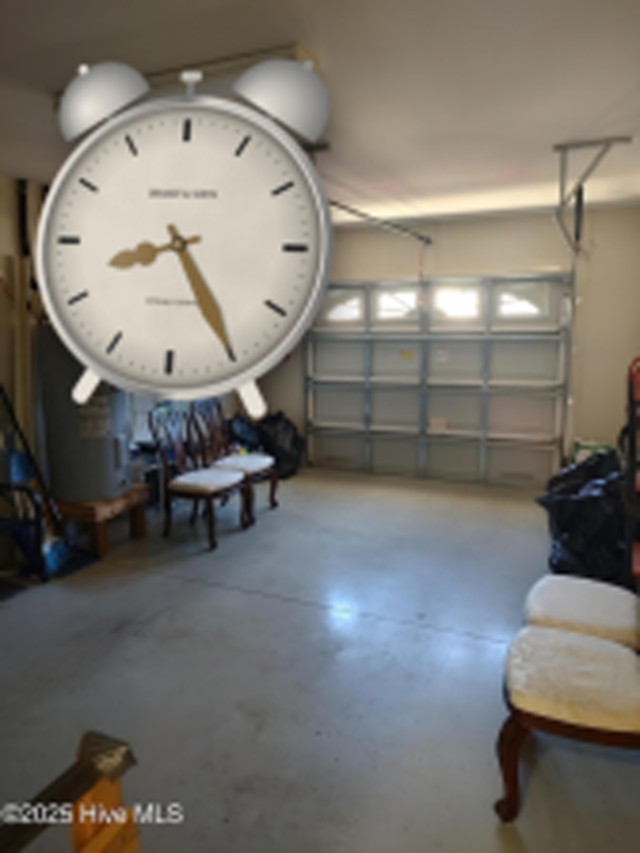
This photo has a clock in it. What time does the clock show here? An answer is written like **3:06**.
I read **8:25**
